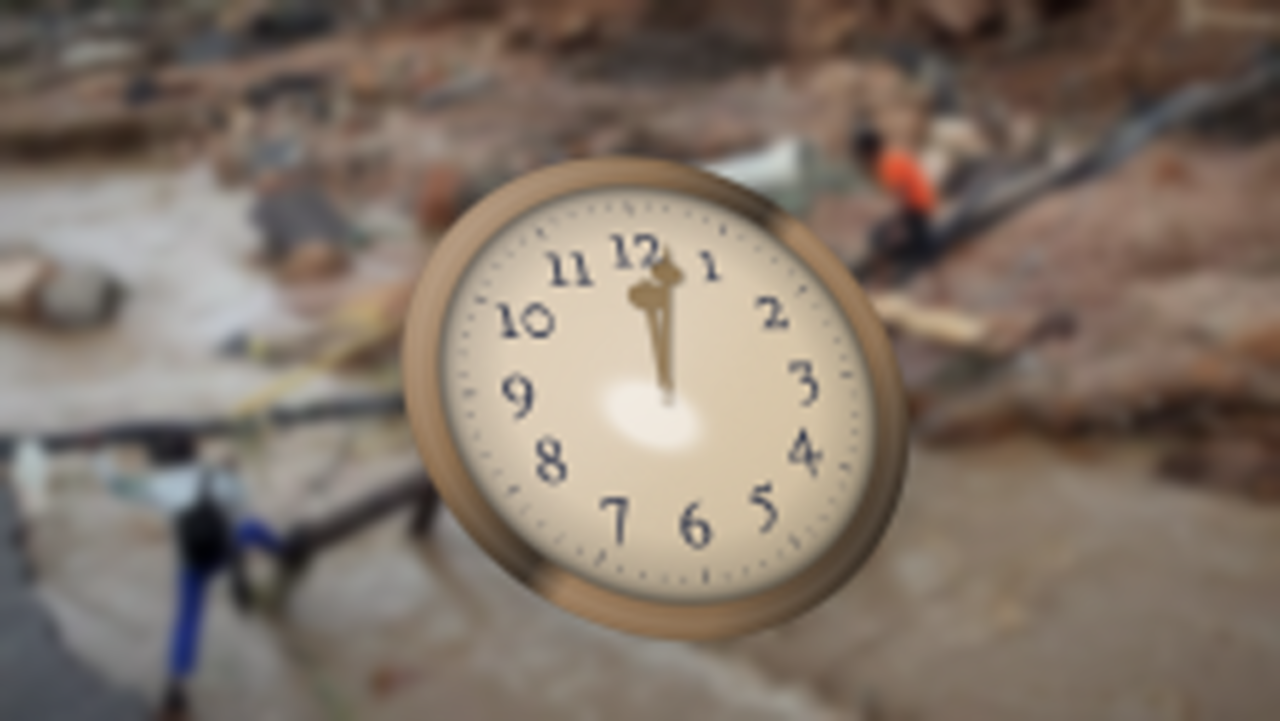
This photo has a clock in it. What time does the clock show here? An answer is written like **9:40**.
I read **12:02**
